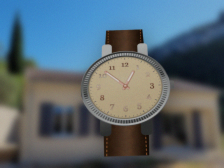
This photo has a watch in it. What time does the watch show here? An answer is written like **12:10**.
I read **12:52**
